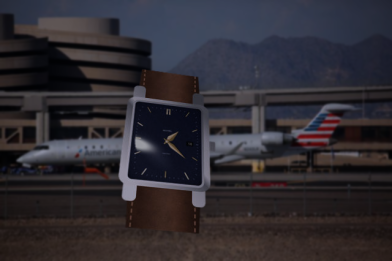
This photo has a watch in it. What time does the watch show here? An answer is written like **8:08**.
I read **1:22**
